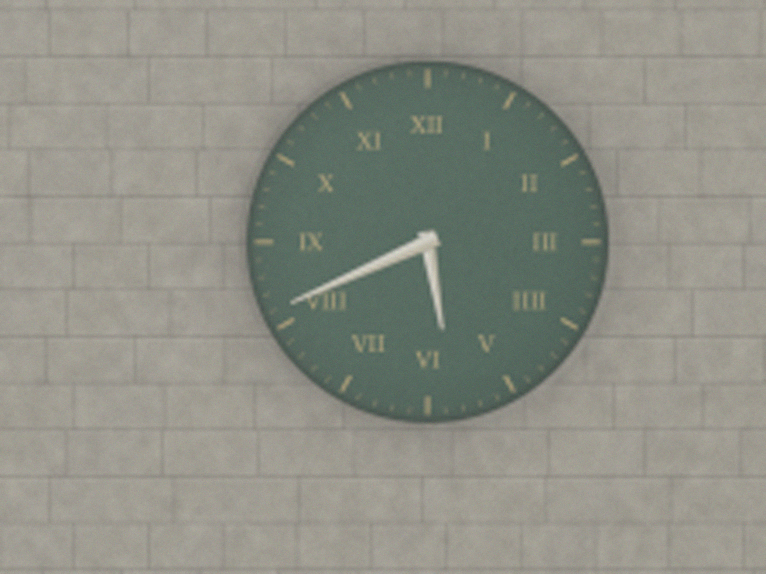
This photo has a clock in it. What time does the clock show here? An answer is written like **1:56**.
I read **5:41**
